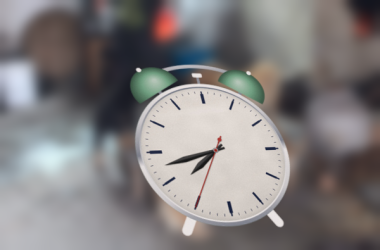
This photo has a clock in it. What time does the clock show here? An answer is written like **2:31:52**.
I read **7:42:35**
